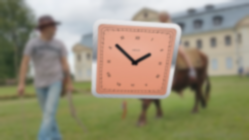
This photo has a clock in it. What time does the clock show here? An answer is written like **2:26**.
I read **1:52**
